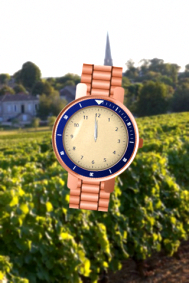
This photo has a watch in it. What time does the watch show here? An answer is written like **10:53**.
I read **11:59**
